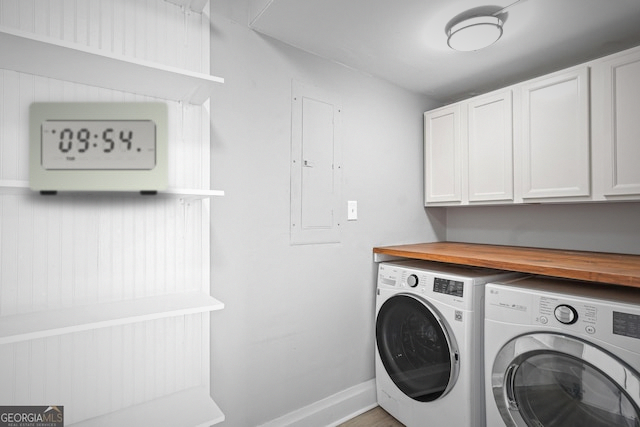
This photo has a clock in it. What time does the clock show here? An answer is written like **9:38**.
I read **9:54**
